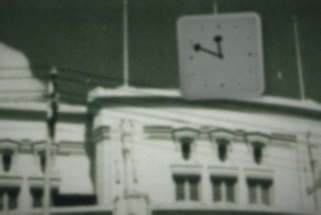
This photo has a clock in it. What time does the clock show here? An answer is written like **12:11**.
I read **11:49**
